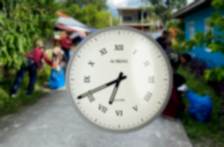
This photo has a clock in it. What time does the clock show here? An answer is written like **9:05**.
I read **6:41**
